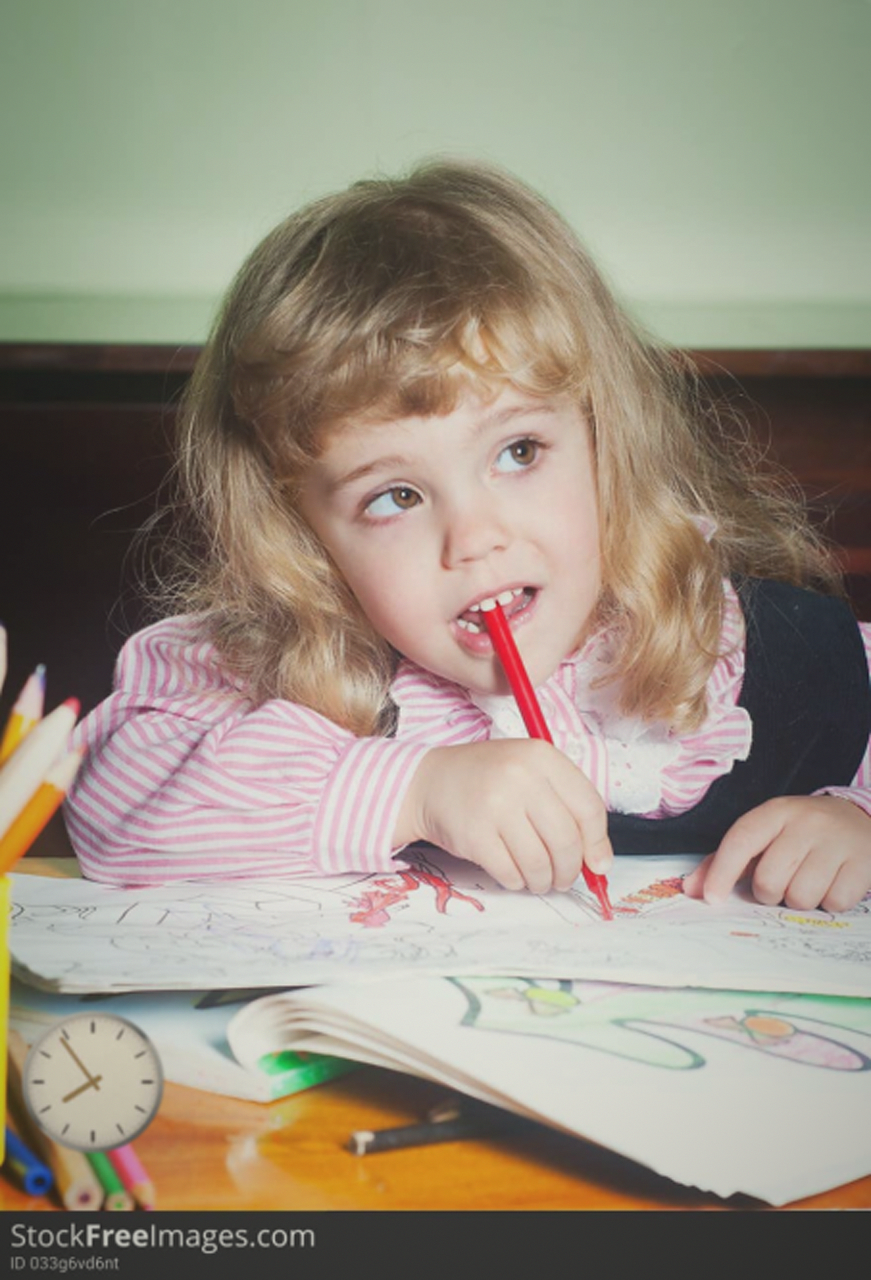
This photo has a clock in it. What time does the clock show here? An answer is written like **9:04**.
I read **7:54**
